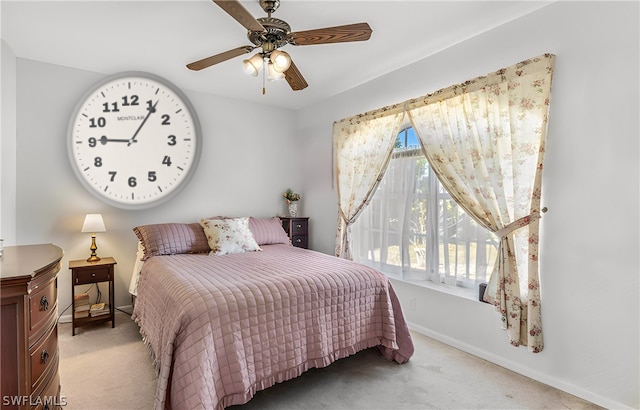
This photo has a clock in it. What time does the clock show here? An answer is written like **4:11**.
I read **9:06**
